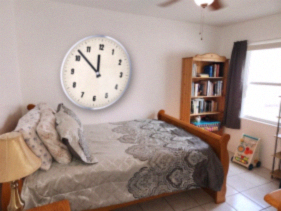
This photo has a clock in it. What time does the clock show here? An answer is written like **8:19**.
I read **11:52**
